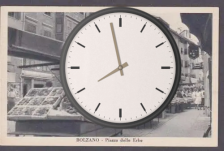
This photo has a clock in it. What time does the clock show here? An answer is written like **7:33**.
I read **7:58**
